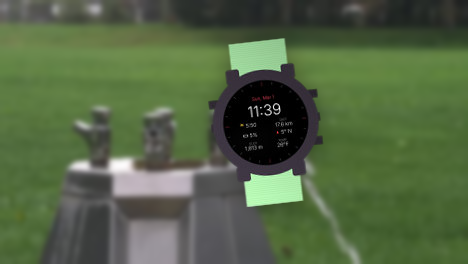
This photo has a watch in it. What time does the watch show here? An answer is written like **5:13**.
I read **11:39**
